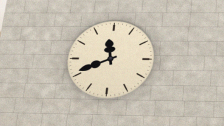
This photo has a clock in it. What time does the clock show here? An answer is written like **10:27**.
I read **11:41**
